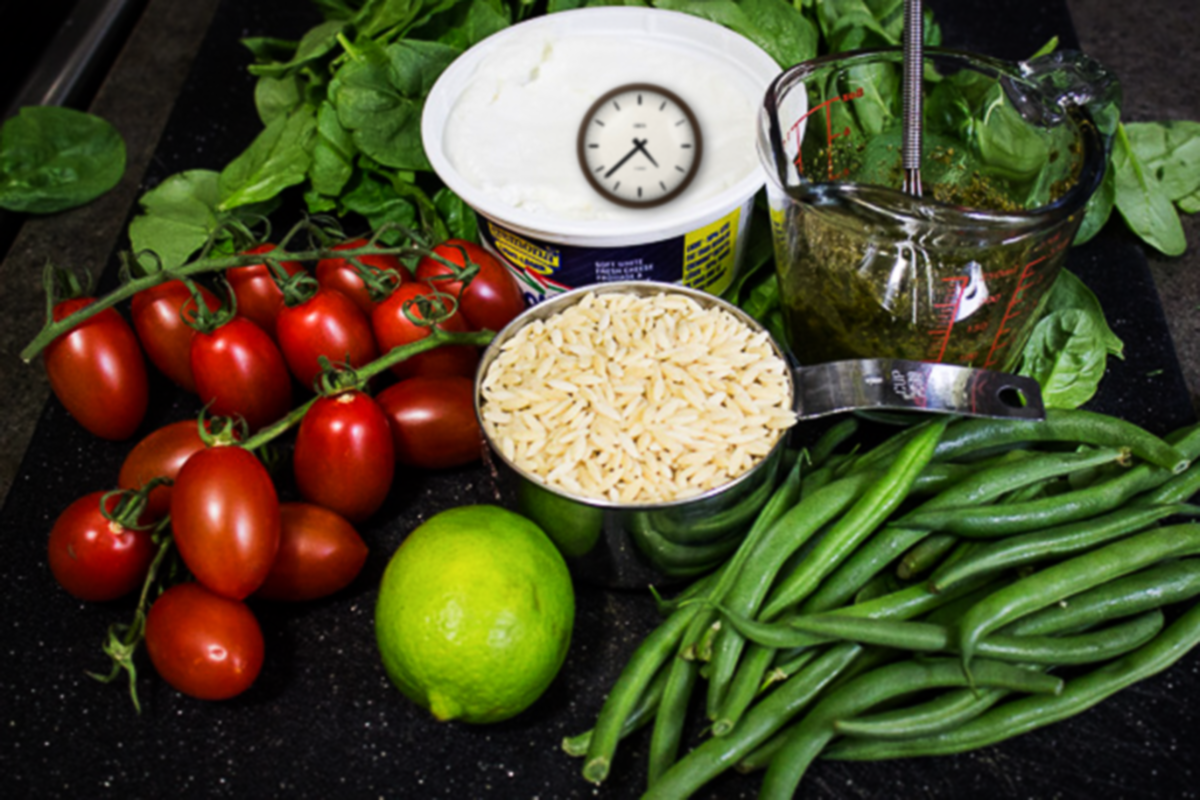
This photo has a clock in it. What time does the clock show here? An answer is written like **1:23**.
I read **4:38**
